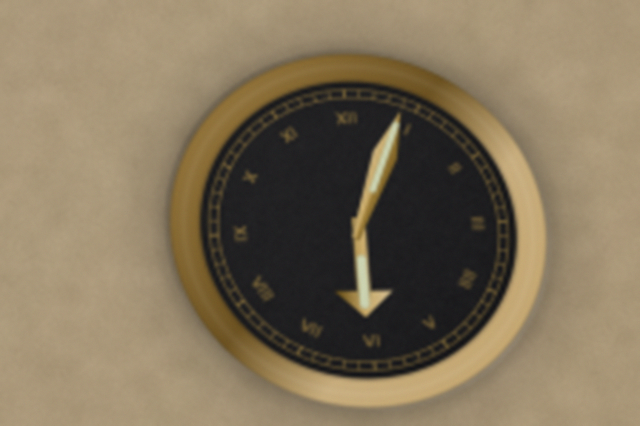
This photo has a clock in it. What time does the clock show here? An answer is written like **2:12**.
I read **6:04**
